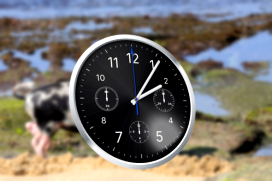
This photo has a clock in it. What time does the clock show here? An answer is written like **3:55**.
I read **2:06**
